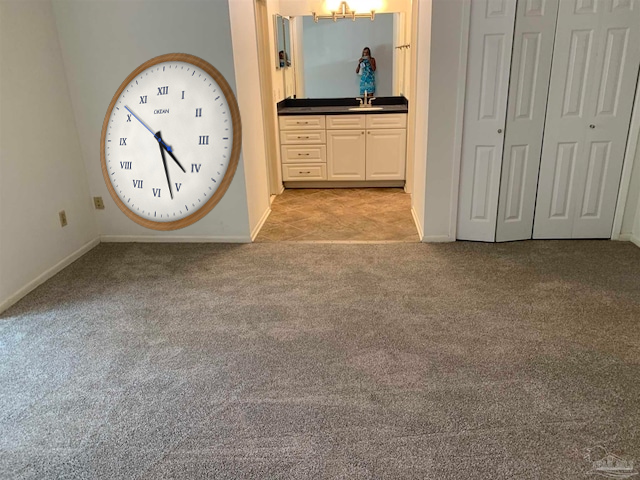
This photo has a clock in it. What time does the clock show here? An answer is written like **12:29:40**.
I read **4:26:51**
